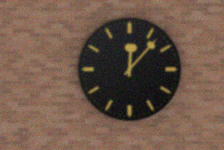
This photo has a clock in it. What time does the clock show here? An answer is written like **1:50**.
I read **12:07**
